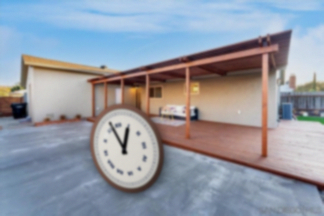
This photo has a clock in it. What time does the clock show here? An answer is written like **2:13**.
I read **12:57**
